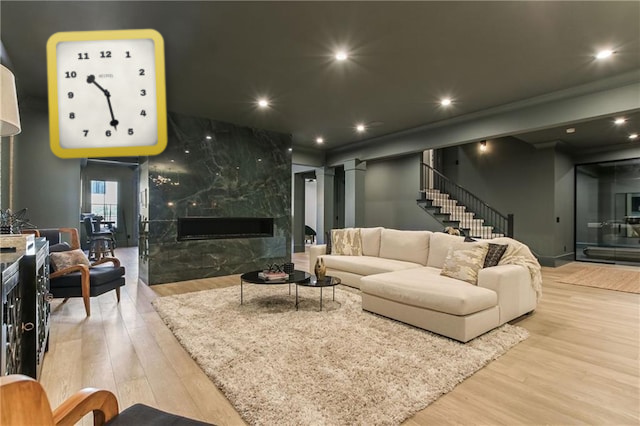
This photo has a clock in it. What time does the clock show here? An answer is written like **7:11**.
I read **10:28**
